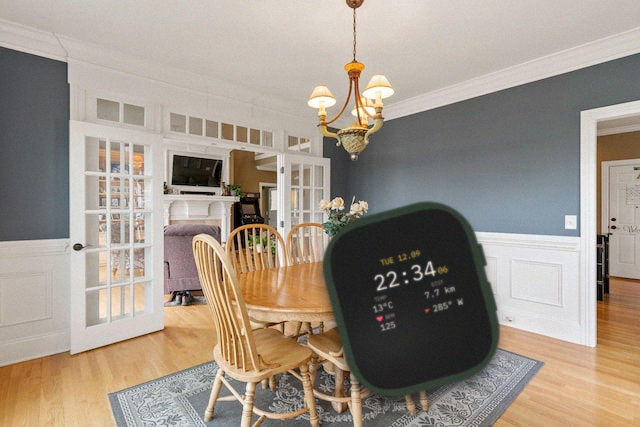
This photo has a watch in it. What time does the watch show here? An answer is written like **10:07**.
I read **22:34**
